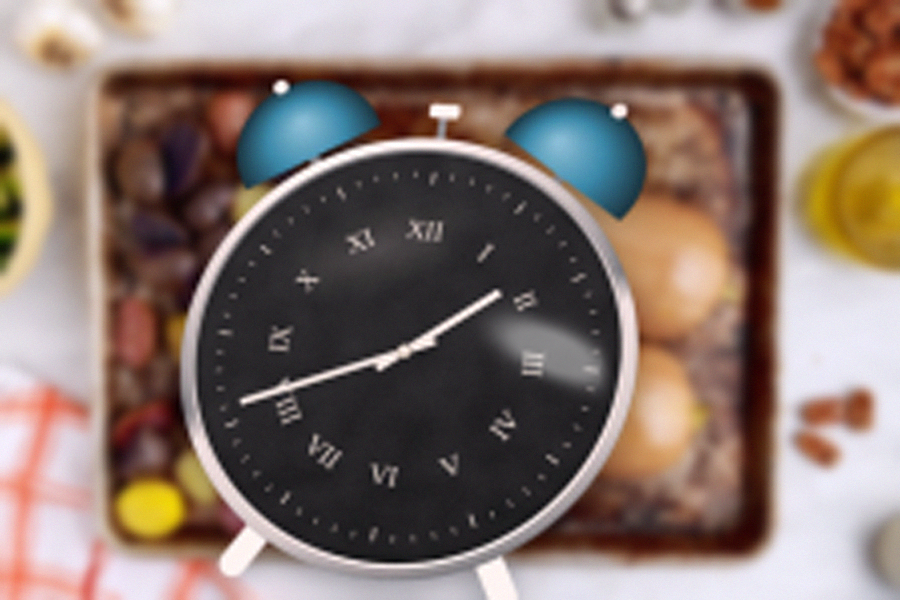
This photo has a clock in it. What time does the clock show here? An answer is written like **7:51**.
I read **1:41**
